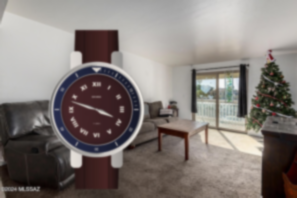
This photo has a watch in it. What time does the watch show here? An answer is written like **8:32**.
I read **3:48**
